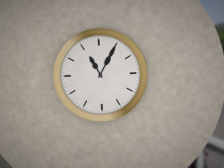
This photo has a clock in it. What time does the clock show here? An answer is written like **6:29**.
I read **11:05**
